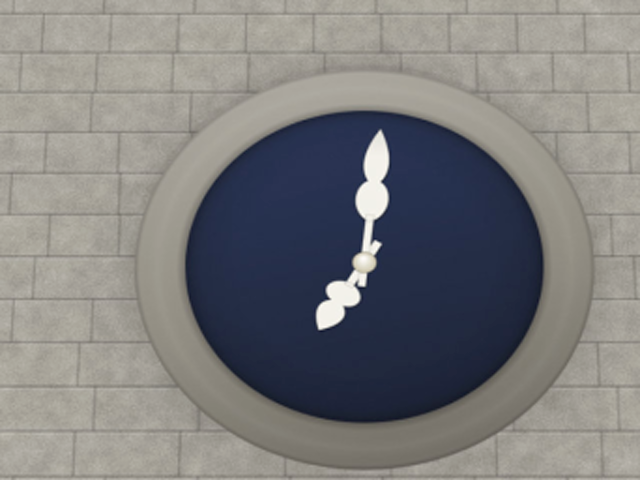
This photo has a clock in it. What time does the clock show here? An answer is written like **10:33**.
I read **7:01**
